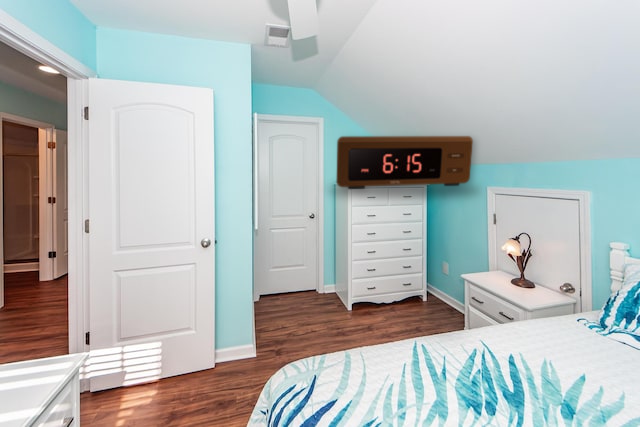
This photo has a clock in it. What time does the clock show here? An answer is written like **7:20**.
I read **6:15**
